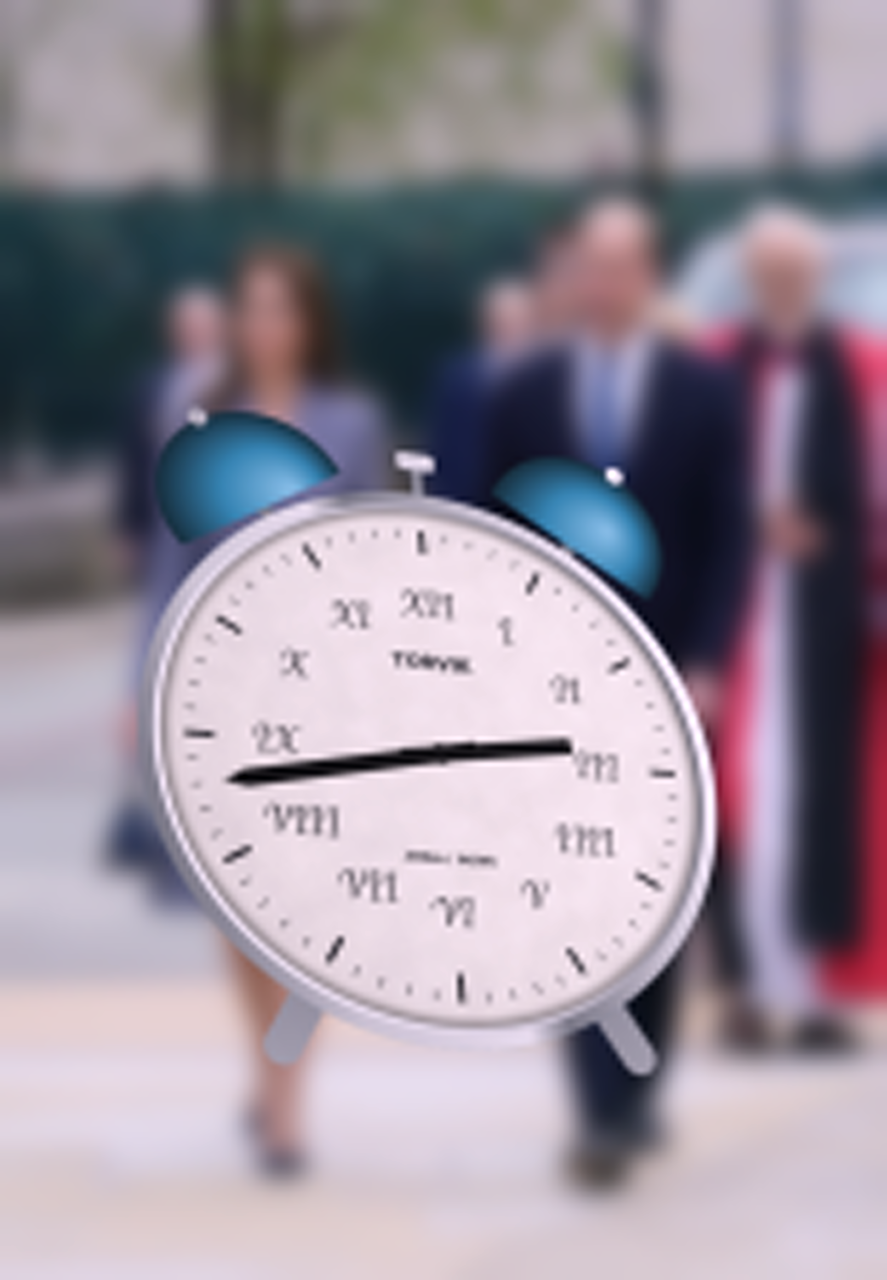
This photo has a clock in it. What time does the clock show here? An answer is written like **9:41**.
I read **2:43**
